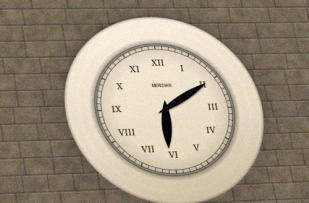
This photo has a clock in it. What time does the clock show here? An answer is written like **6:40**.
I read **6:10**
